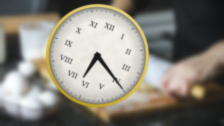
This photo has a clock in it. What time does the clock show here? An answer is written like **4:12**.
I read **6:20**
